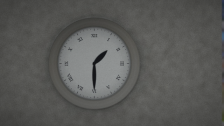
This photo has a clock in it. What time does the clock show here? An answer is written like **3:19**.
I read **1:30**
